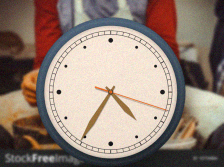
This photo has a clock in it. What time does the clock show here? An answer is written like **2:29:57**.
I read **4:35:18**
